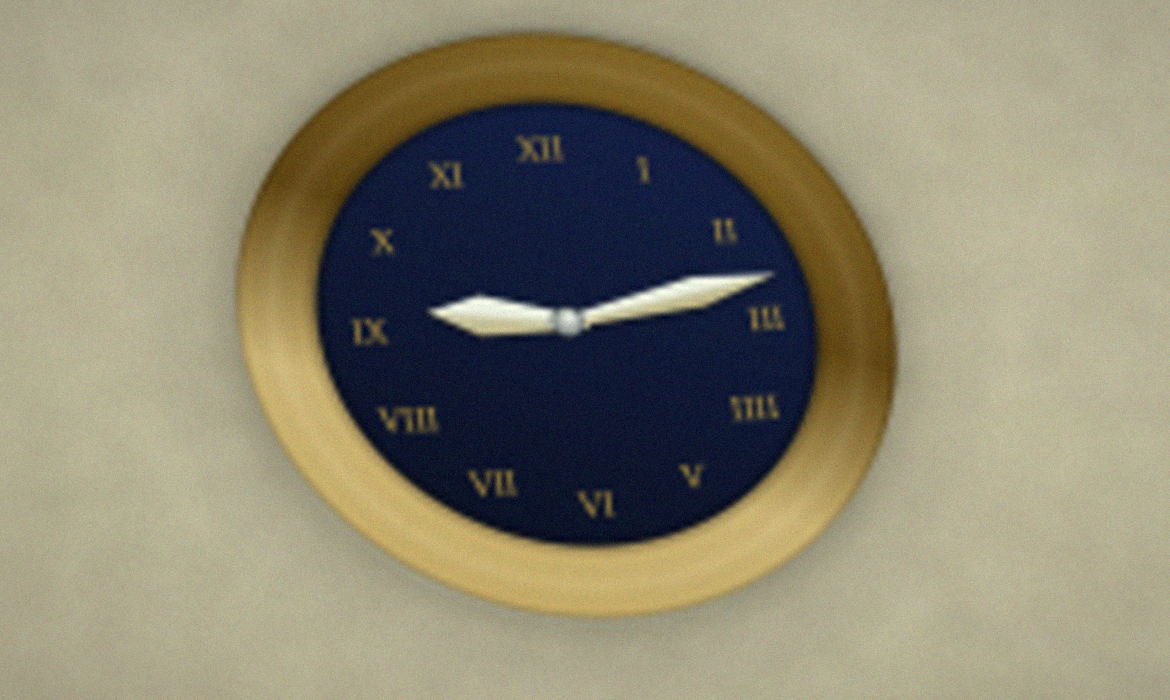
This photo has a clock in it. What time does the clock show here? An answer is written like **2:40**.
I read **9:13**
